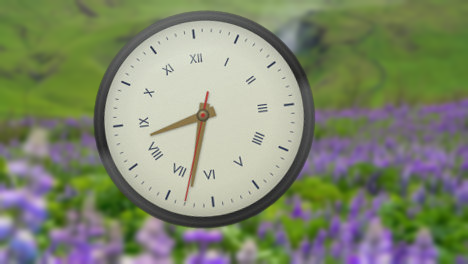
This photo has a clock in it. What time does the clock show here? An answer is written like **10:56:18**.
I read **8:32:33**
